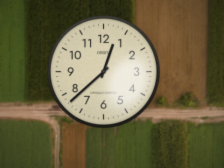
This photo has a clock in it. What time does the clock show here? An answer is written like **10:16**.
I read **12:38**
